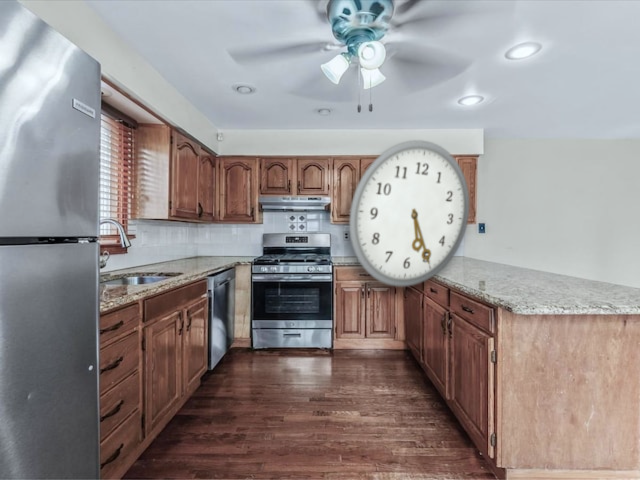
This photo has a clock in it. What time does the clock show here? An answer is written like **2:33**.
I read **5:25**
